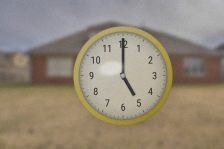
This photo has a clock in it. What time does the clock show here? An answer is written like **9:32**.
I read **5:00**
